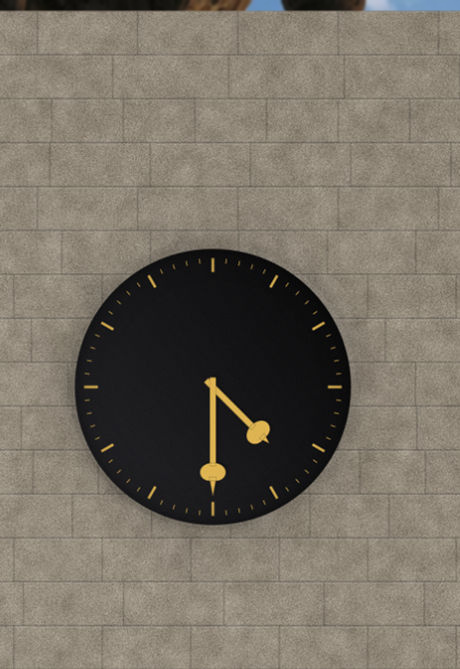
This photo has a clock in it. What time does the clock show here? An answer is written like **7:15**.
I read **4:30**
